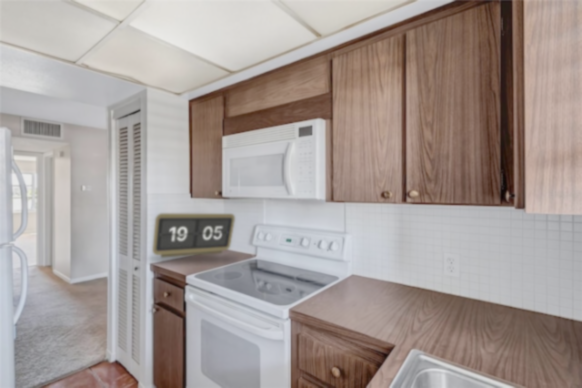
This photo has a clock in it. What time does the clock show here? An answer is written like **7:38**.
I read **19:05**
